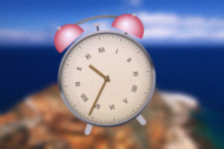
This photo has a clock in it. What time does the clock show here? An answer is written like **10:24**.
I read **10:36**
